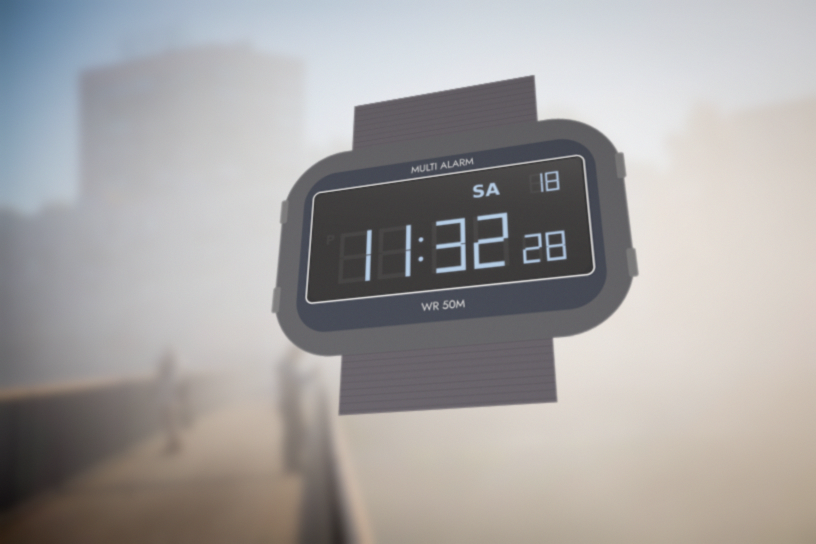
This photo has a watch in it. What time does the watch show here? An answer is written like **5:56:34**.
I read **11:32:28**
